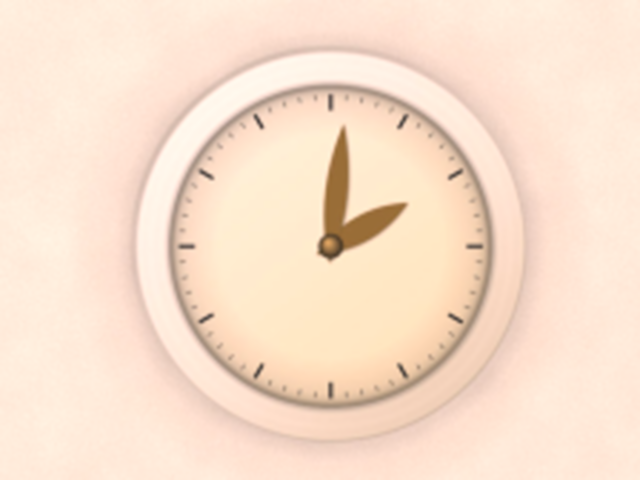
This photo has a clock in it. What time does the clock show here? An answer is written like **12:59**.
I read **2:01**
